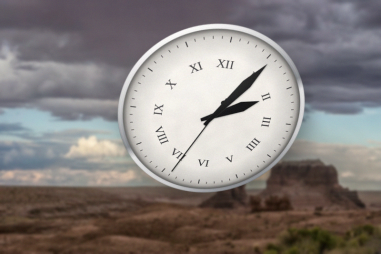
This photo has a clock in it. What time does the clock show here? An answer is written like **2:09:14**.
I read **2:05:34**
